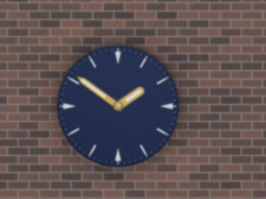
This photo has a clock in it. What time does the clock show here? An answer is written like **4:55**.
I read **1:51**
